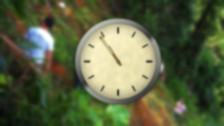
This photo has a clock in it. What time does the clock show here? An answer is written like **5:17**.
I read **10:54**
